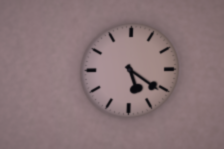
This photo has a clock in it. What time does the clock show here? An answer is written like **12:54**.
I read **5:21**
